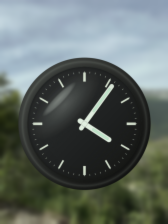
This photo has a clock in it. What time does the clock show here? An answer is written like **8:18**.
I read **4:06**
